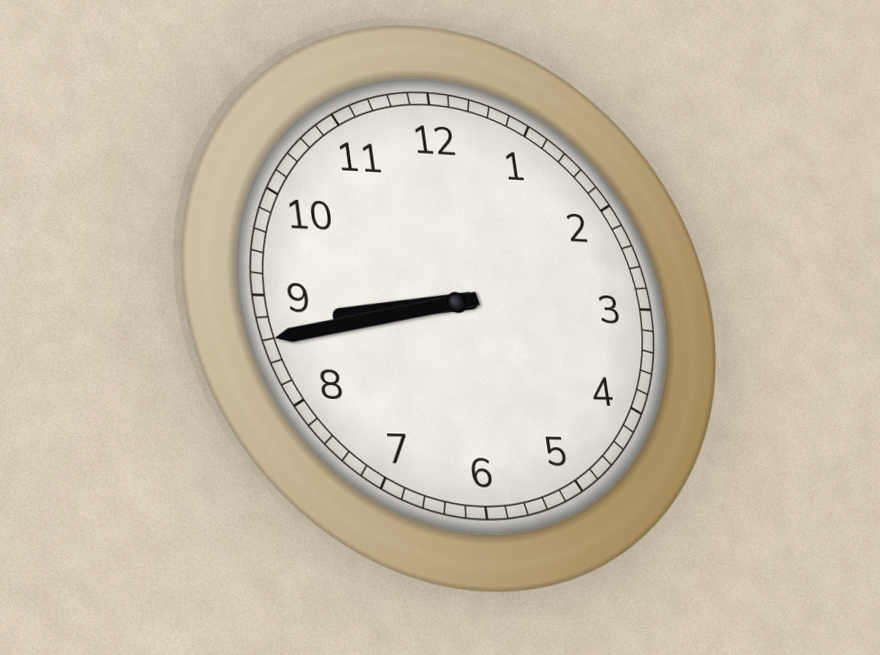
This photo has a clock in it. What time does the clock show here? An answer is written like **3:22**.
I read **8:43**
